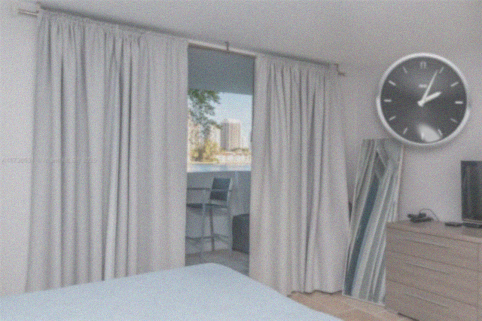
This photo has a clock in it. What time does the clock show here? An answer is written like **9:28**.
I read **2:04**
